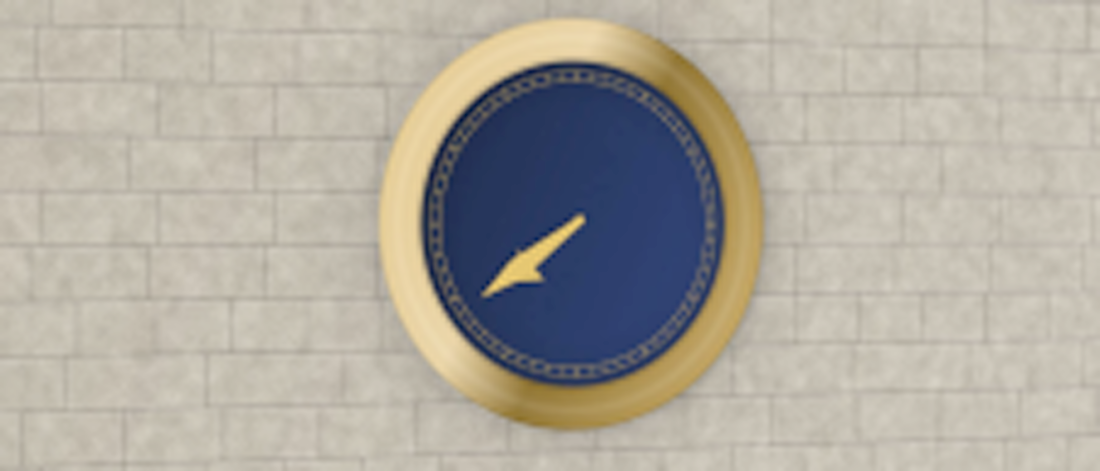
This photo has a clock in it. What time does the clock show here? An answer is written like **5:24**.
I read **7:39**
